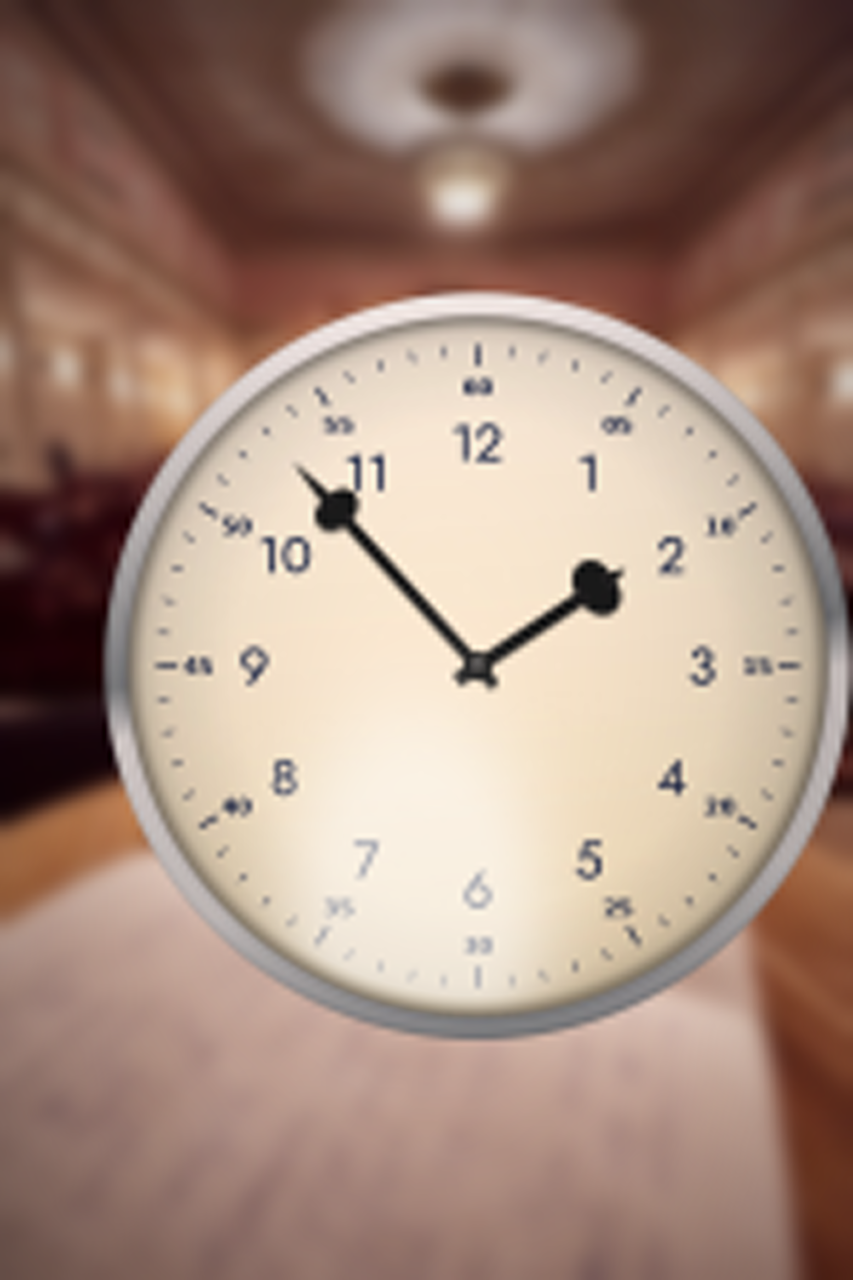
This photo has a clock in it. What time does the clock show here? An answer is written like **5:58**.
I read **1:53**
